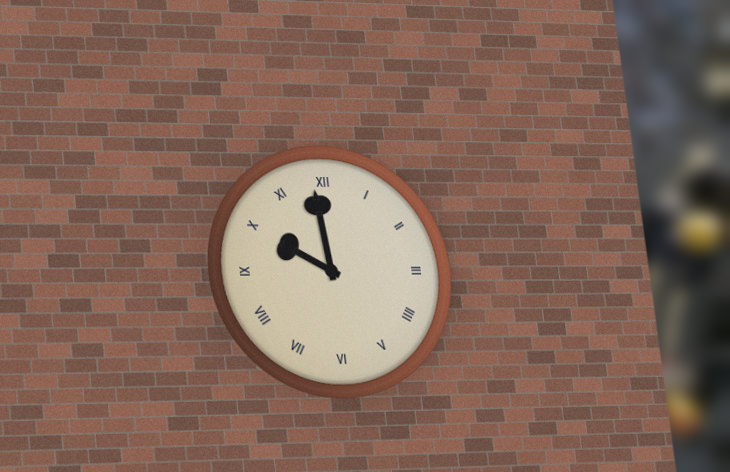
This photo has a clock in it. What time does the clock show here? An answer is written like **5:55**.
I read **9:59**
